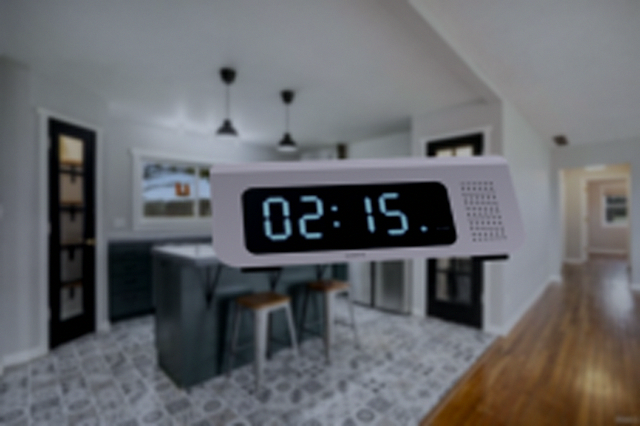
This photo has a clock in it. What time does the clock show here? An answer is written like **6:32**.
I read **2:15**
